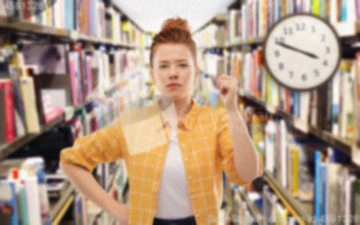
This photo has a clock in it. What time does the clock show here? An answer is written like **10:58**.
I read **3:49**
